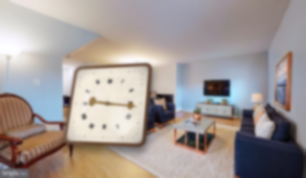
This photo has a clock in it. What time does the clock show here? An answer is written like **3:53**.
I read **9:16**
